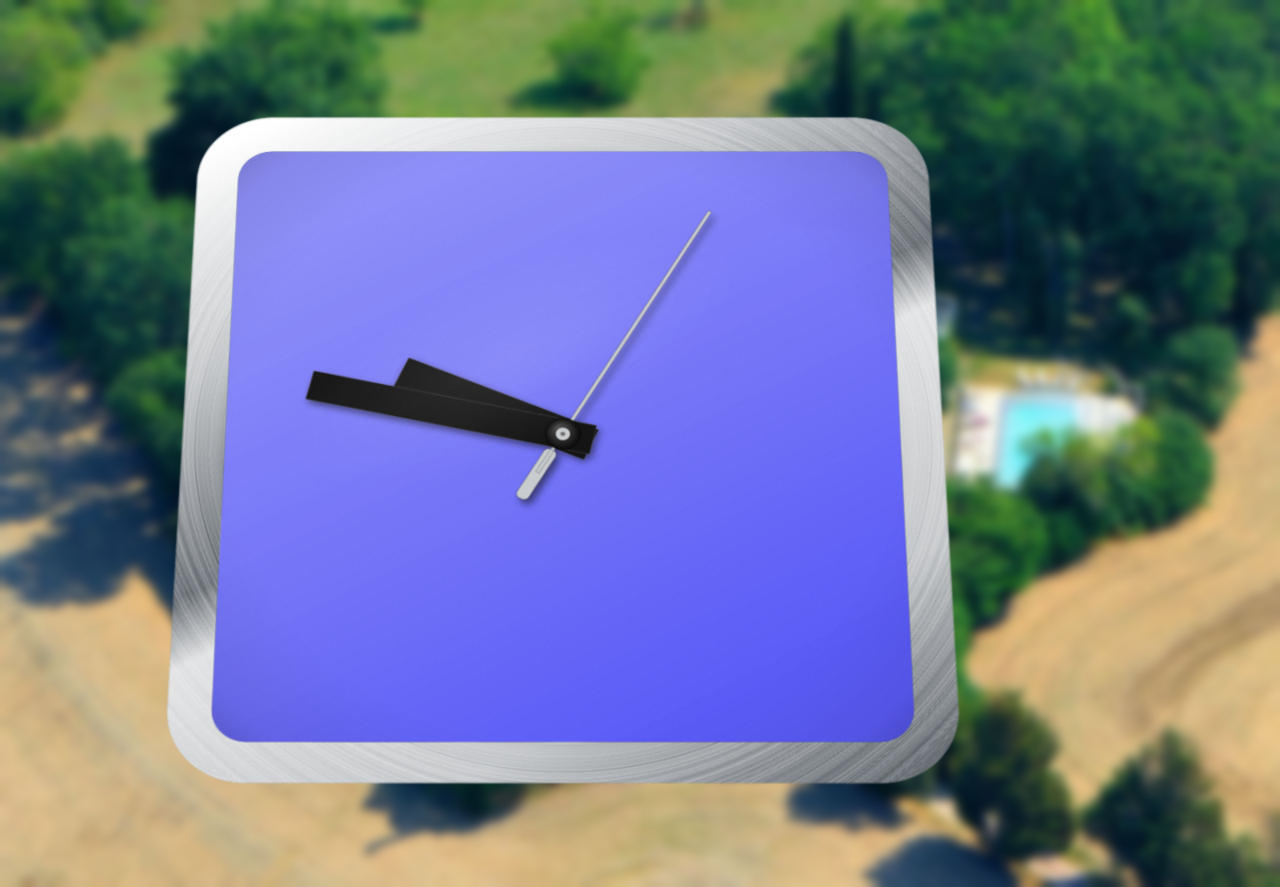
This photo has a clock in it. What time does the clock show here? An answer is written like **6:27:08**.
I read **9:47:05**
